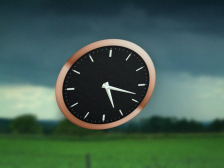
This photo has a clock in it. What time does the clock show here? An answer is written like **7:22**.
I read **5:18**
